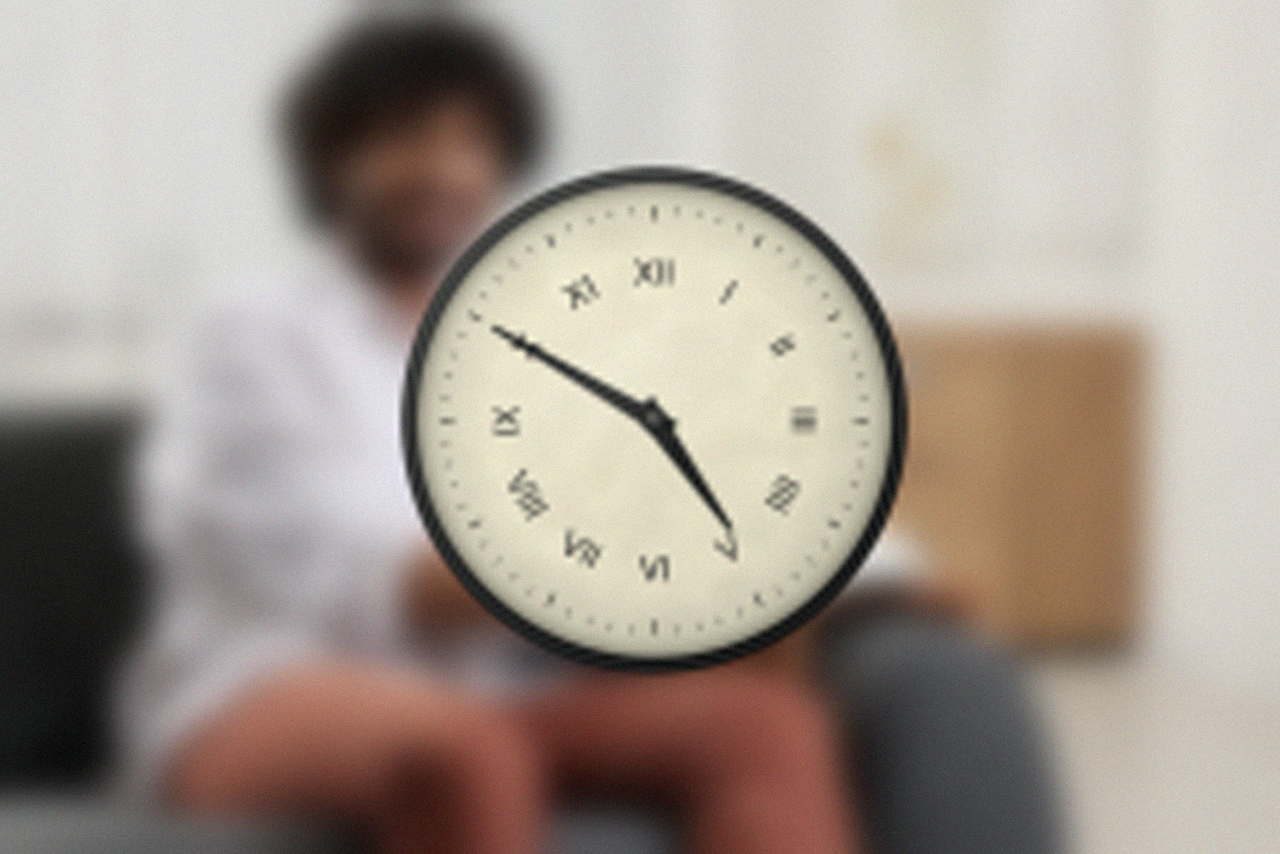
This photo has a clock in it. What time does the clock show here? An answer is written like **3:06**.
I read **4:50**
